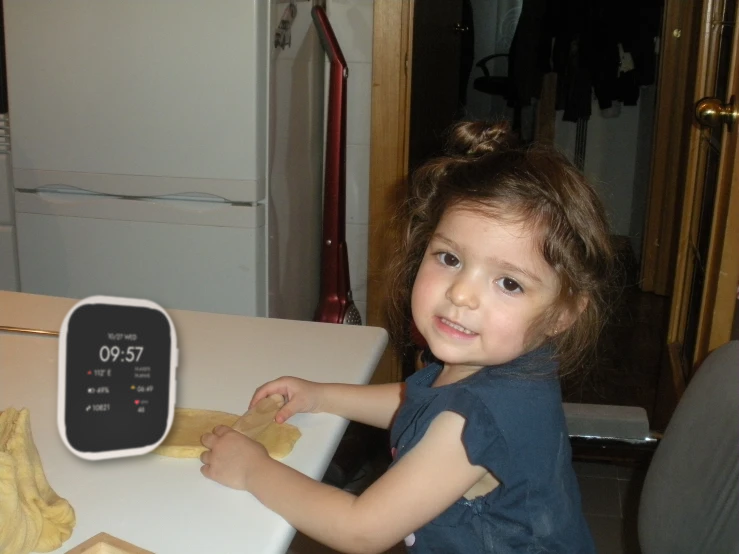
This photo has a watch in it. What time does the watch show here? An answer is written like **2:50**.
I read **9:57**
